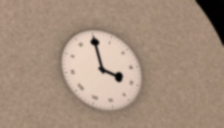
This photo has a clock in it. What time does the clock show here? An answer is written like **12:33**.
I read **4:00**
